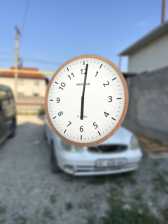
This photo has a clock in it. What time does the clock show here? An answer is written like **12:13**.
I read **6:01**
